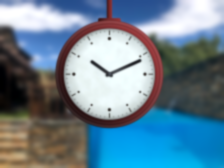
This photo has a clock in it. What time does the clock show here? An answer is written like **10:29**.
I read **10:11**
